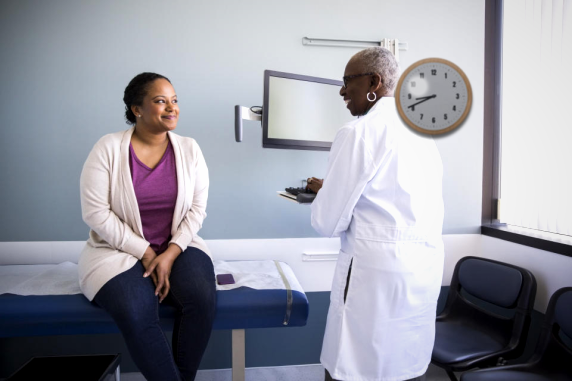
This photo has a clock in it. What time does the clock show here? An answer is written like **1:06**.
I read **8:41**
